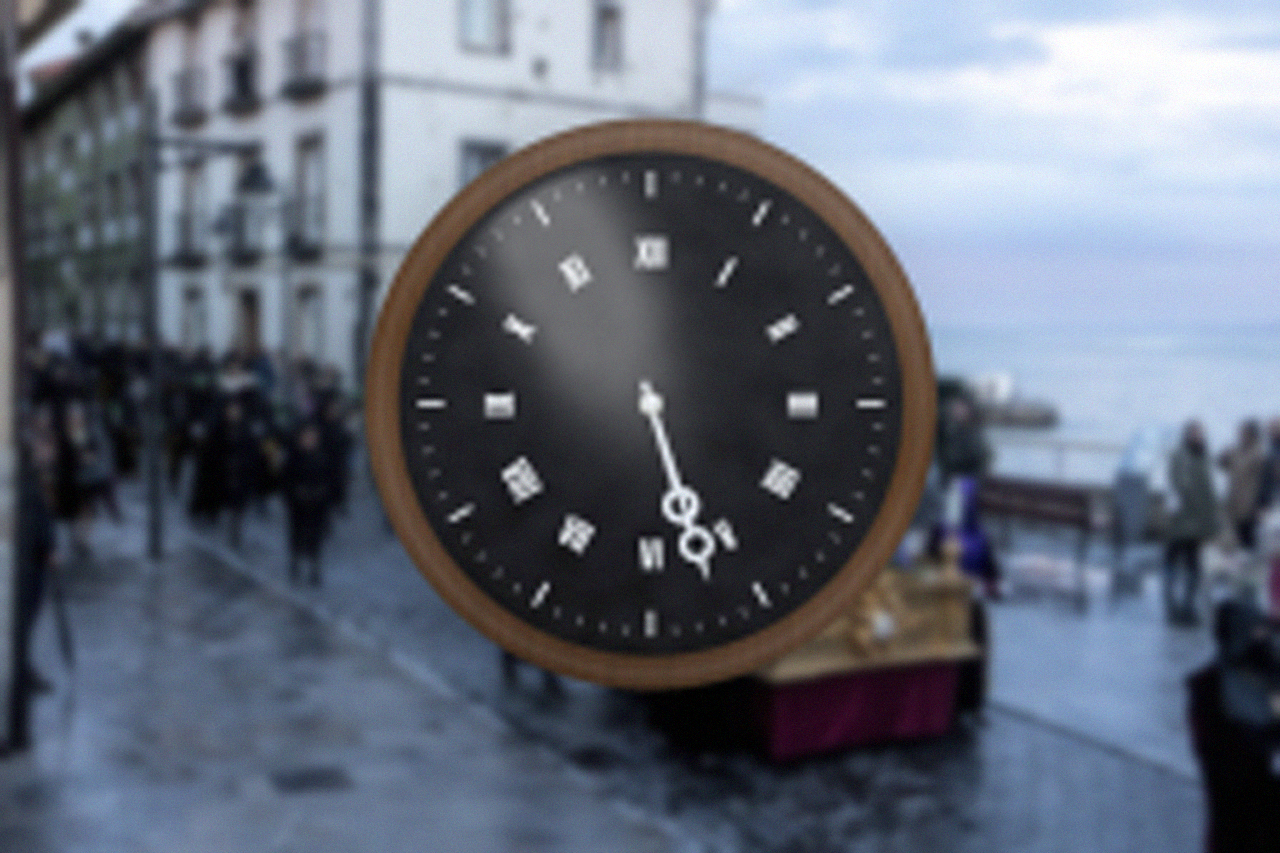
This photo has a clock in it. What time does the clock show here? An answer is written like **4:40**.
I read **5:27**
